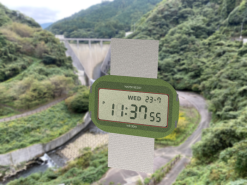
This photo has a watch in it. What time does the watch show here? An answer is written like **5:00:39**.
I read **11:37:55**
